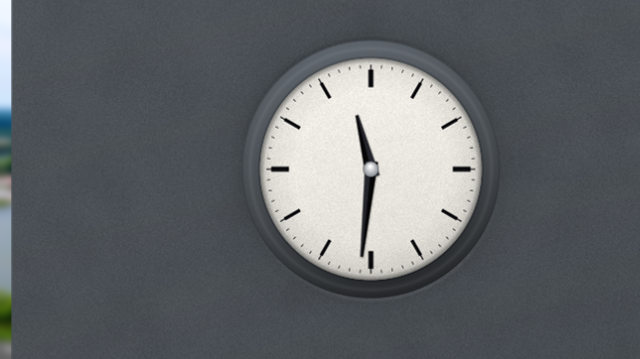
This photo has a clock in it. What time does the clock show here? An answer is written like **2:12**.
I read **11:31**
